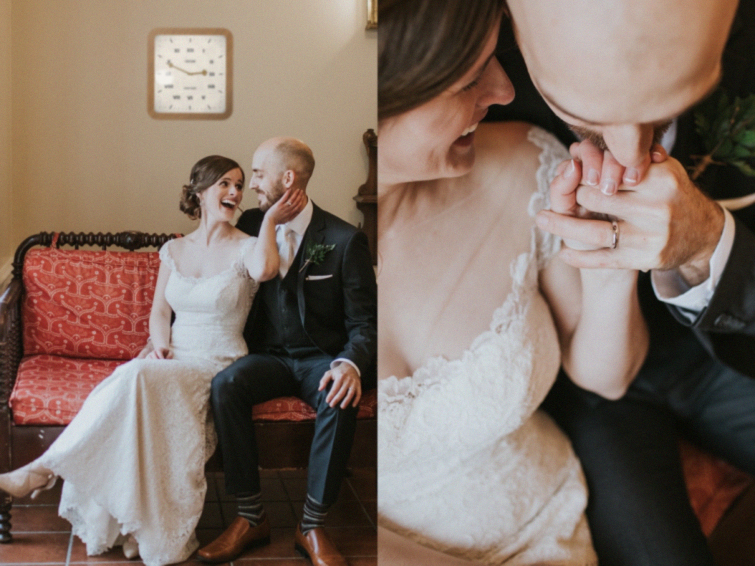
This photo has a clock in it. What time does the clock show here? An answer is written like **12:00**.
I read **2:49**
